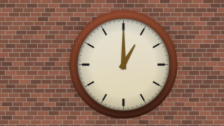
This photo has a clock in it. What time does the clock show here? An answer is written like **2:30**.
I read **1:00**
